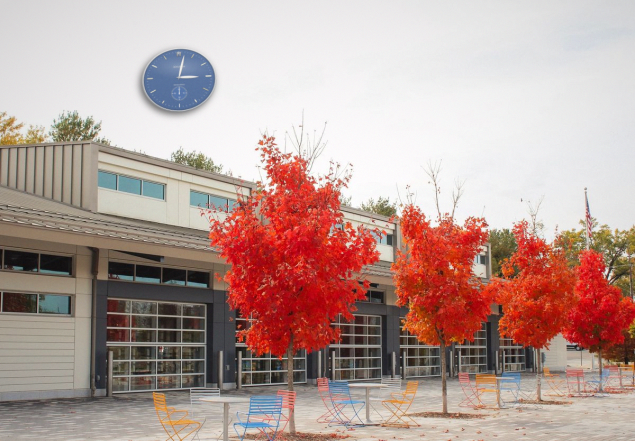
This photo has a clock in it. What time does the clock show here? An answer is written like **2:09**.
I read **3:02**
